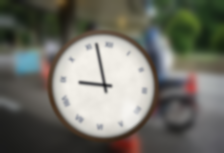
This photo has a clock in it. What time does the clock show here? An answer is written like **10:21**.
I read **8:57**
